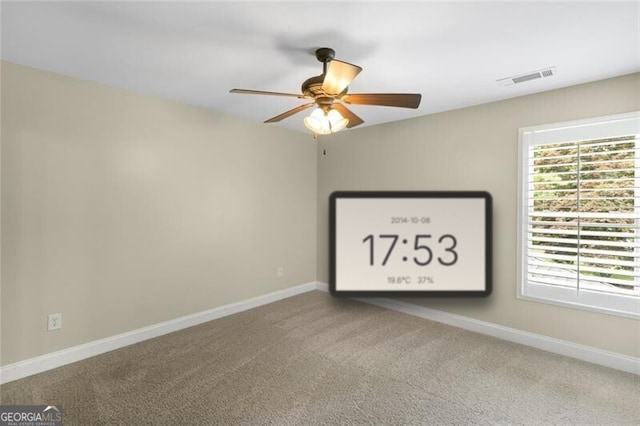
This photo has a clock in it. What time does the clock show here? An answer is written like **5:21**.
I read **17:53**
